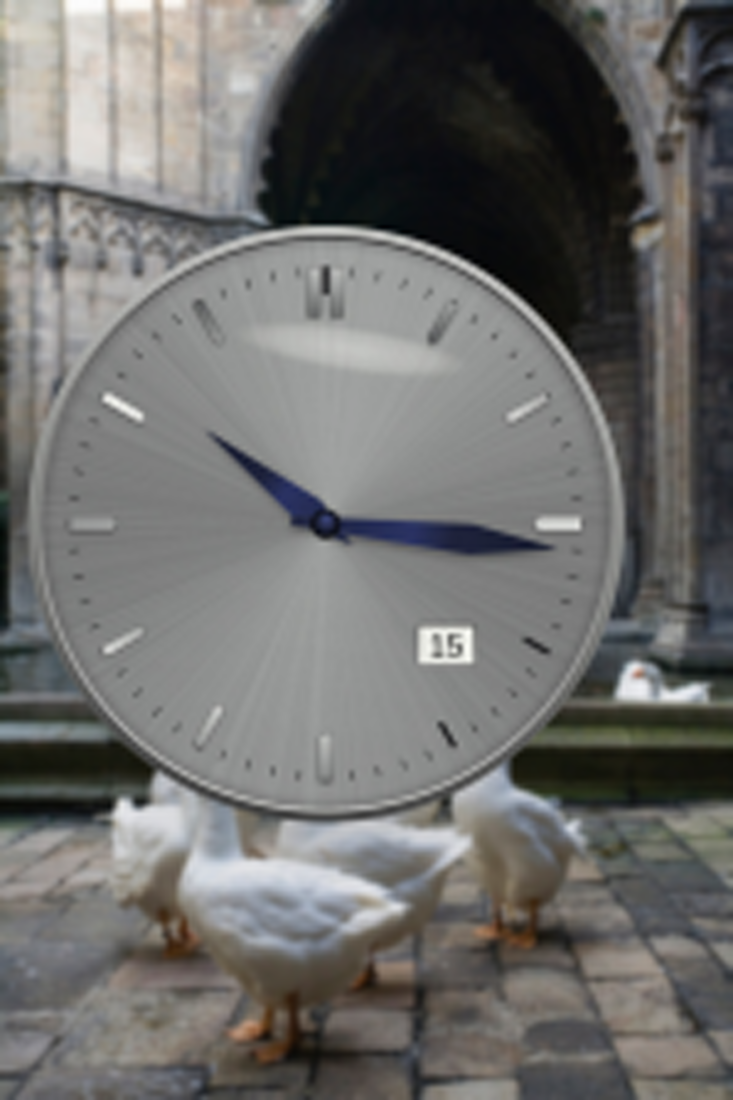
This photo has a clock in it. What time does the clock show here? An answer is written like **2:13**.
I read **10:16**
